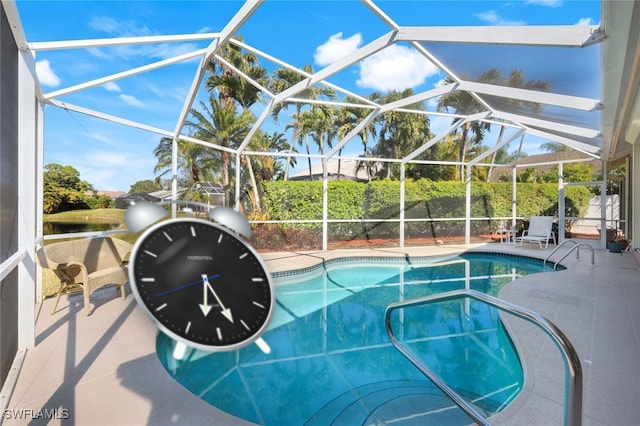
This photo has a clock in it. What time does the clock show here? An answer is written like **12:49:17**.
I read **6:26:42**
